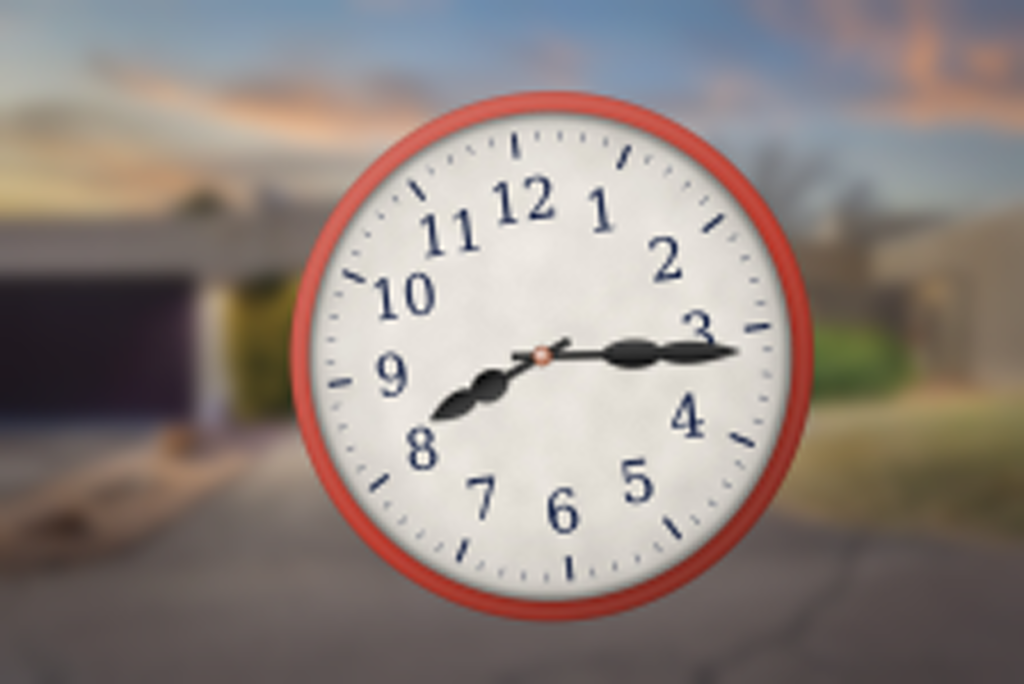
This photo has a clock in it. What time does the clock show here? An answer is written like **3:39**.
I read **8:16**
